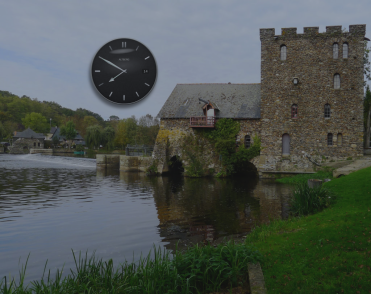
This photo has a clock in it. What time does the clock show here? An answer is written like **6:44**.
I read **7:50**
